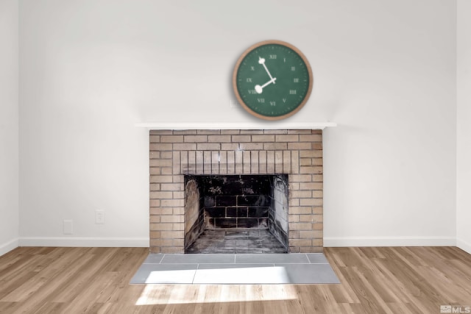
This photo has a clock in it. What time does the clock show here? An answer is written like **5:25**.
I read **7:55**
